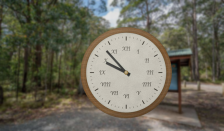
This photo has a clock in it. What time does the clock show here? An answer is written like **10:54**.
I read **9:53**
